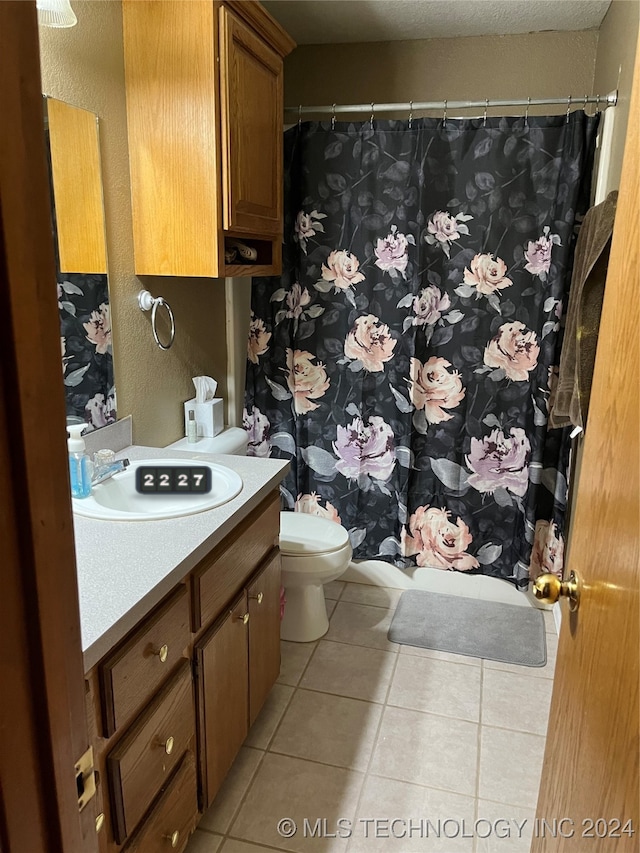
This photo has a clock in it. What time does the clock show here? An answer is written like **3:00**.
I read **22:27**
